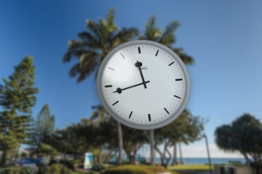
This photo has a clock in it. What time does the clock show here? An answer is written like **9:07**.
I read **11:43**
